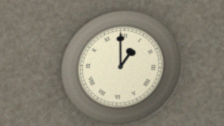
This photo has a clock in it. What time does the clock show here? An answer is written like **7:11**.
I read **12:59**
